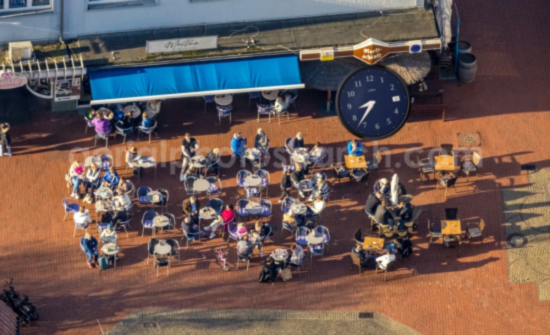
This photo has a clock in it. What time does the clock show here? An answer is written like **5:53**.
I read **8:37**
